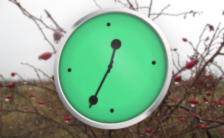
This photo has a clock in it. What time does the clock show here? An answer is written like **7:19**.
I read **12:35**
